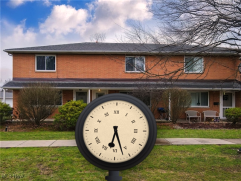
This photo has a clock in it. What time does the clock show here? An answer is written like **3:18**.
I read **6:27**
